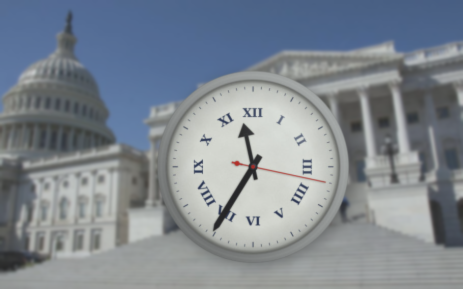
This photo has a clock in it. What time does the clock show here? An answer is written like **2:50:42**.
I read **11:35:17**
